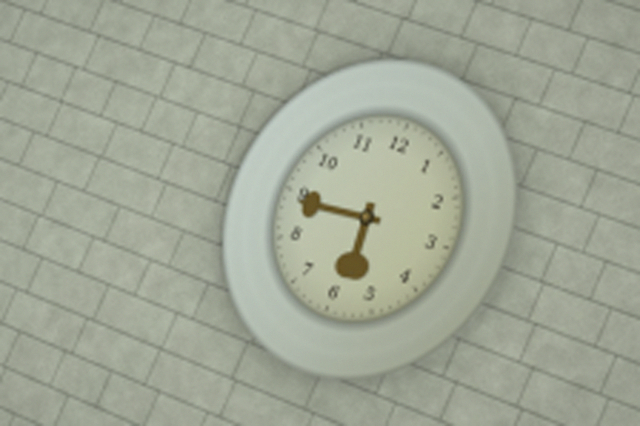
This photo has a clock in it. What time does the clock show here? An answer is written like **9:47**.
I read **5:44**
